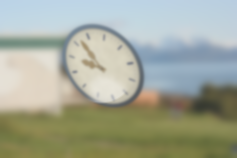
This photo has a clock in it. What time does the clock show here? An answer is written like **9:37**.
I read **9:57**
